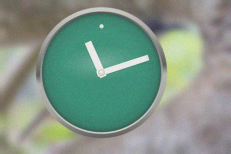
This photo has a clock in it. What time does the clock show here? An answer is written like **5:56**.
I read **11:12**
